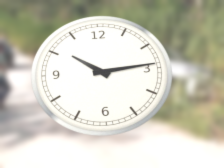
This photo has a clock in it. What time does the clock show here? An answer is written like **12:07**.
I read **10:14**
